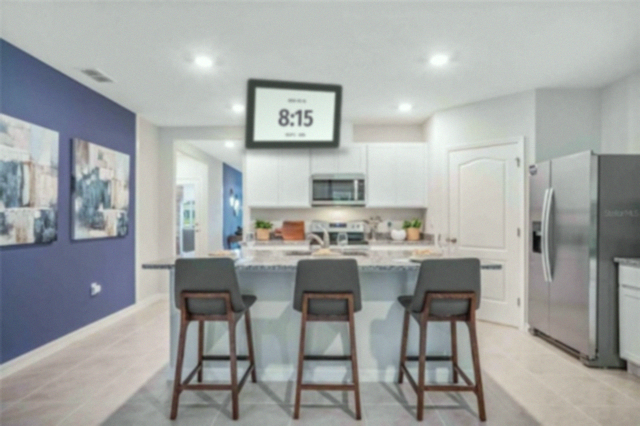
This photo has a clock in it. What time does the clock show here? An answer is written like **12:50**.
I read **8:15**
